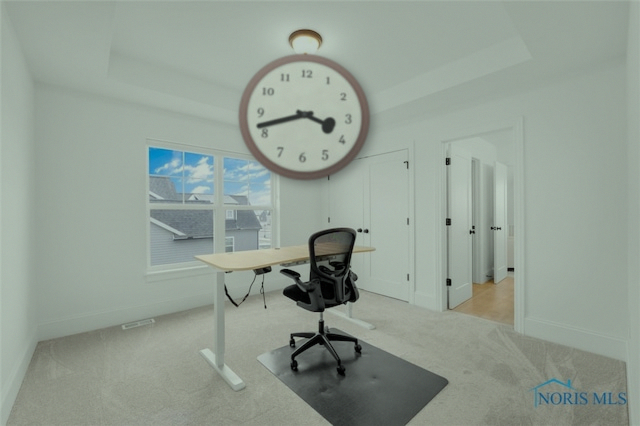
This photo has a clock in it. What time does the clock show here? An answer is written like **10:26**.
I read **3:42**
